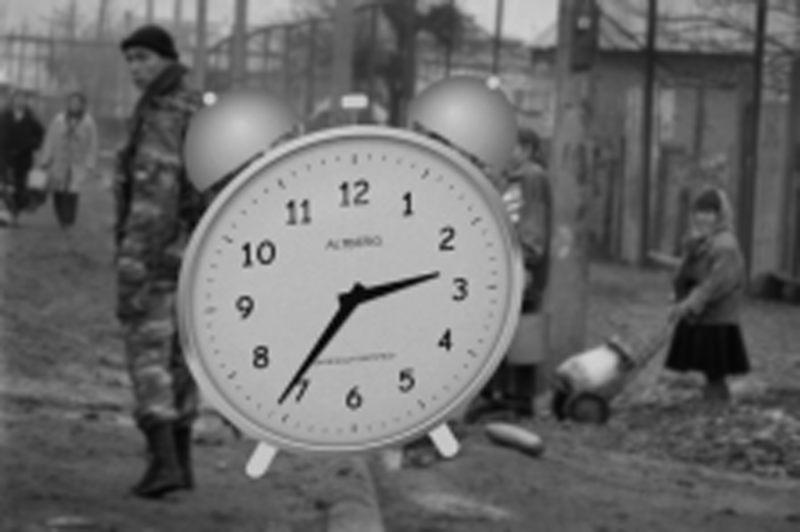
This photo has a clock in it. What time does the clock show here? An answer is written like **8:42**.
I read **2:36**
